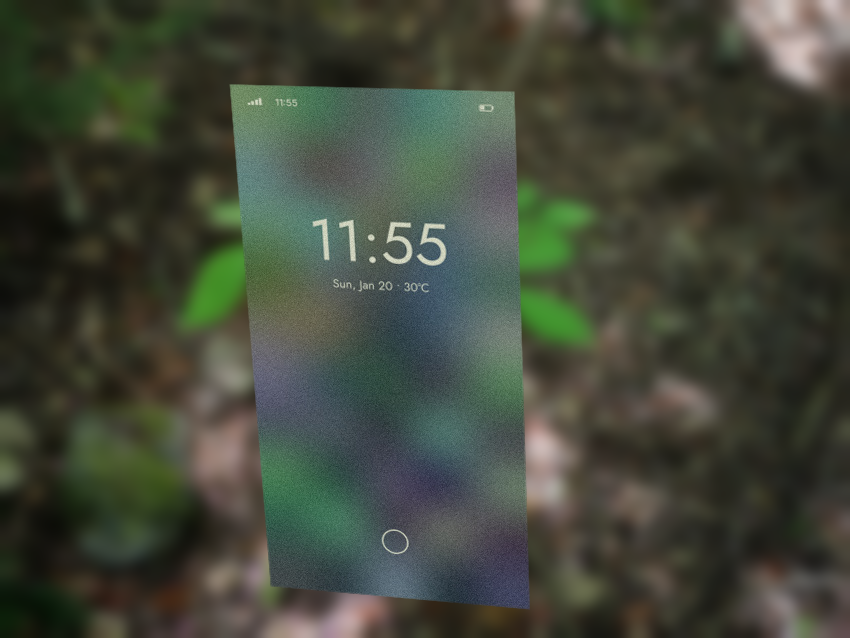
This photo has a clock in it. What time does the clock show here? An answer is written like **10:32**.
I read **11:55**
